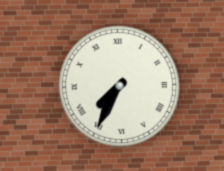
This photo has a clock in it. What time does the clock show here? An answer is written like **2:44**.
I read **7:35**
